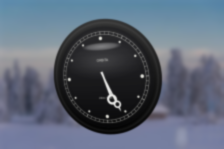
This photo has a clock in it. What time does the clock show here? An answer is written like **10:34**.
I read **5:26**
